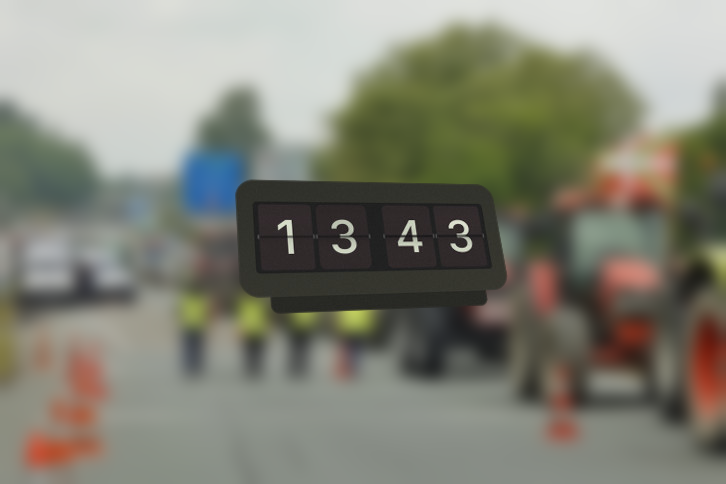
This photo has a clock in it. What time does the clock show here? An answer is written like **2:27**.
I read **13:43**
